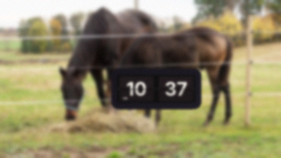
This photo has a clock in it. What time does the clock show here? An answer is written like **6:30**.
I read **10:37**
